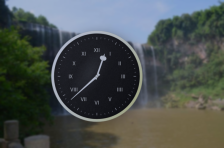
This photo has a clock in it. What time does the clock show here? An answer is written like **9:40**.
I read **12:38**
